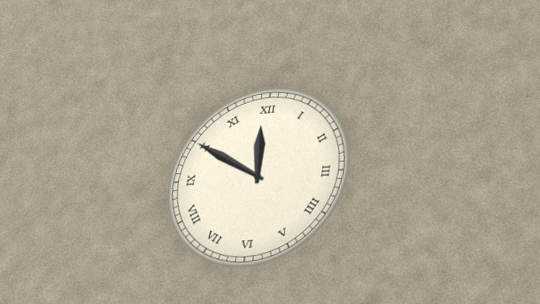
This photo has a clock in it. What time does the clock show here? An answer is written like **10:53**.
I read **11:50**
